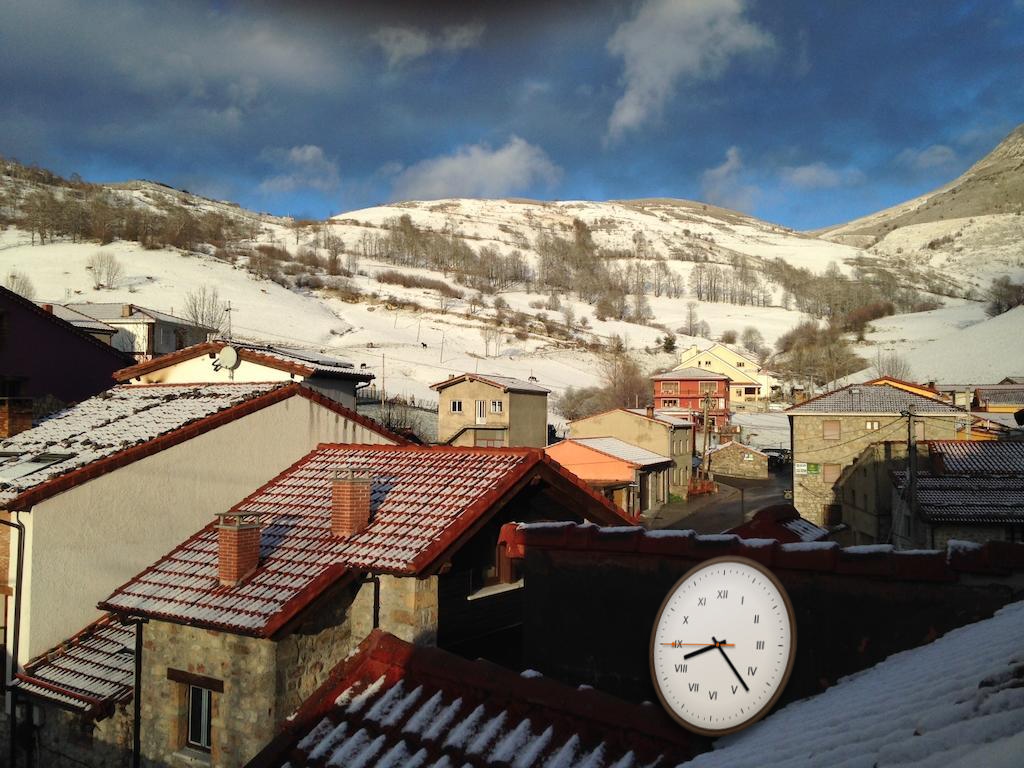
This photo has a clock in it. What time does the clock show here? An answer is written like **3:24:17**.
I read **8:22:45**
